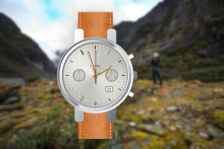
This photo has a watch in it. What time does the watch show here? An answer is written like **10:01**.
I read **1:57**
